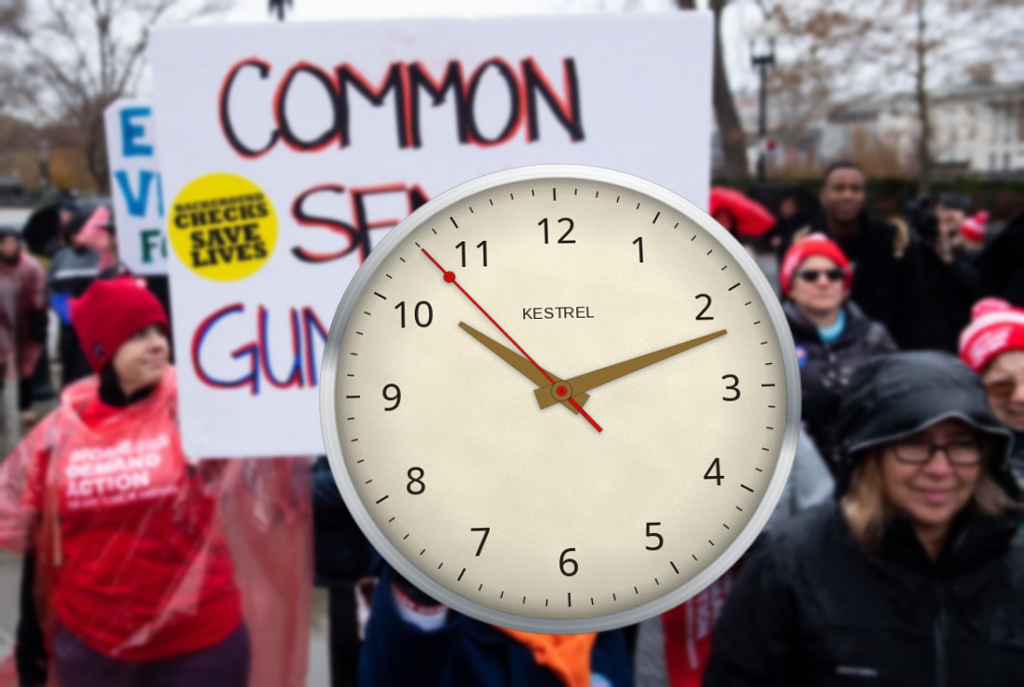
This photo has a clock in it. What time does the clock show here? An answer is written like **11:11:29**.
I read **10:11:53**
